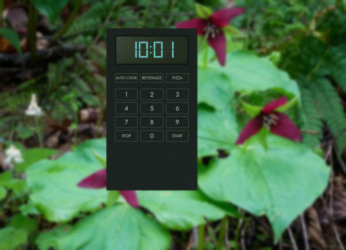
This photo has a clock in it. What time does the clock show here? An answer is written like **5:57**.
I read **10:01**
